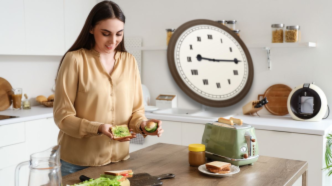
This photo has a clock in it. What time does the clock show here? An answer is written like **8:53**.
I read **9:15**
